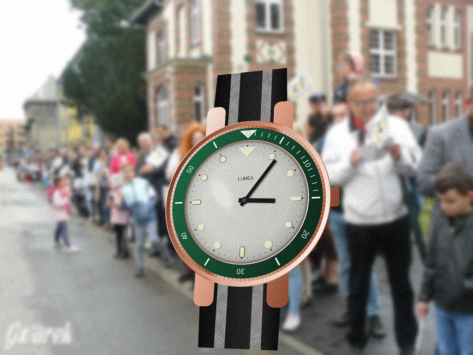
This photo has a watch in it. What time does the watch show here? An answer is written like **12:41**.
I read **3:06**
